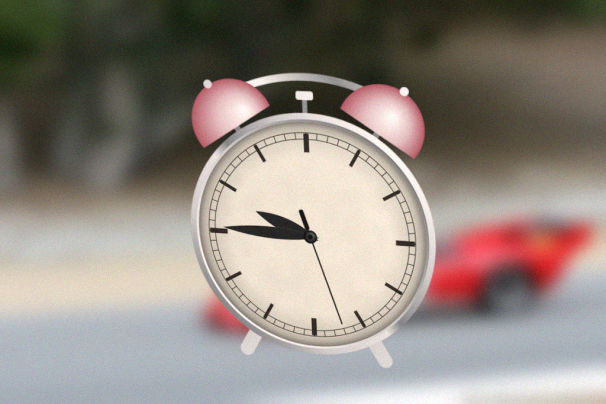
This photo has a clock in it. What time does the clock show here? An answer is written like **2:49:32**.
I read **9:45:27**
